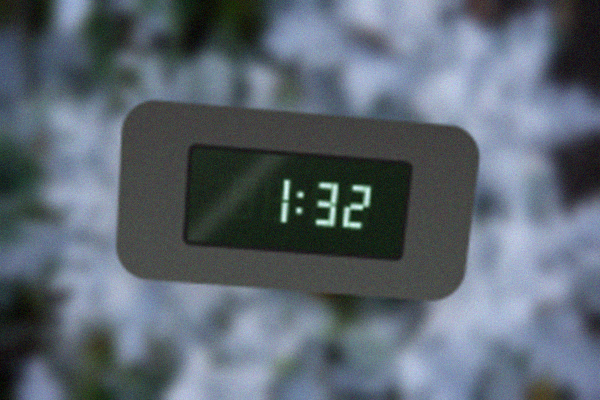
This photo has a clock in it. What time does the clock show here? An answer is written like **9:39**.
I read **1:32**
